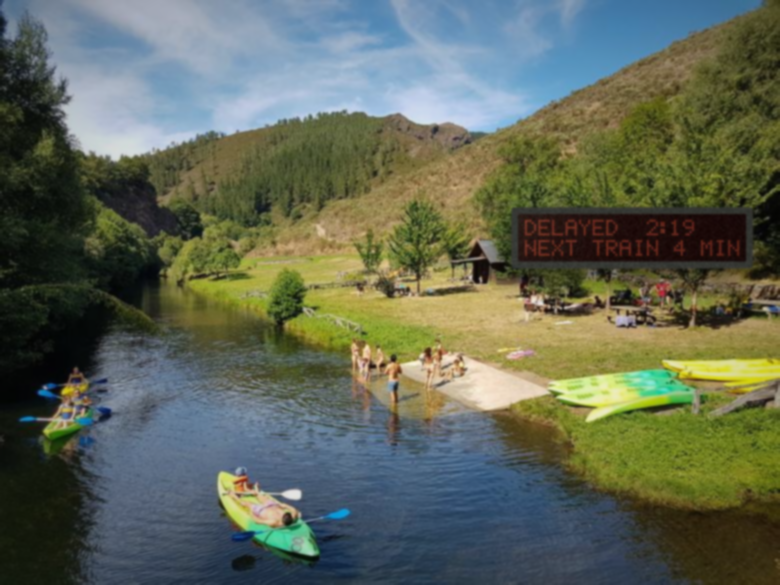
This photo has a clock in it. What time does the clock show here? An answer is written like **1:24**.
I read **2:19**
